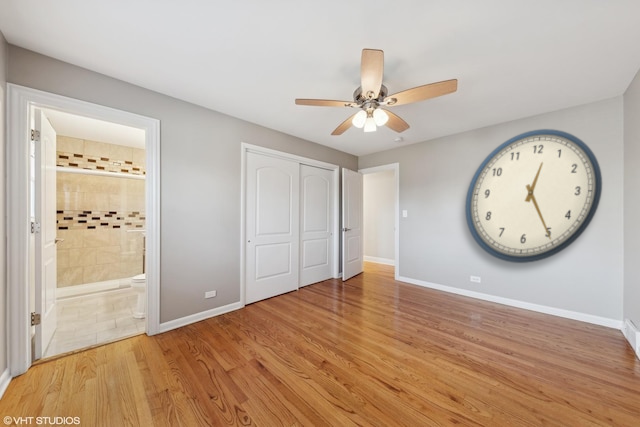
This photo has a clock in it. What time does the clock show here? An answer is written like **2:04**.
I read **12:25**
